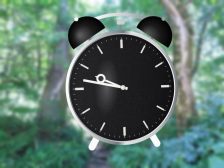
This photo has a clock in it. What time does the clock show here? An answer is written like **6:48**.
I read **9:47**
